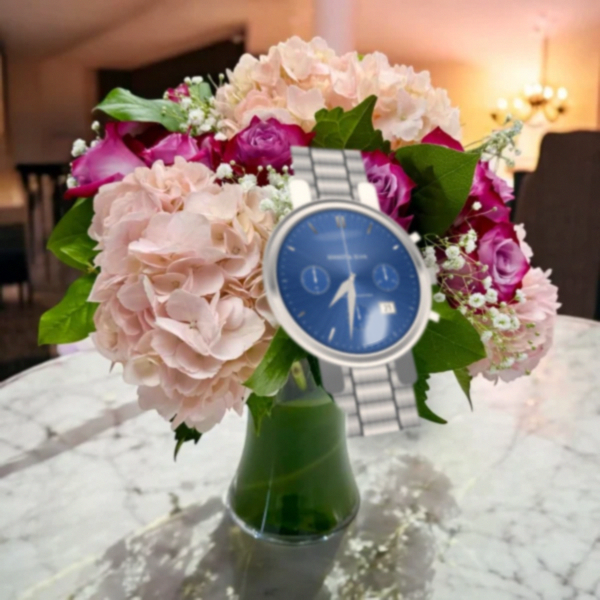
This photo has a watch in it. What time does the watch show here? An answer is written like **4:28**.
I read **7:32**
